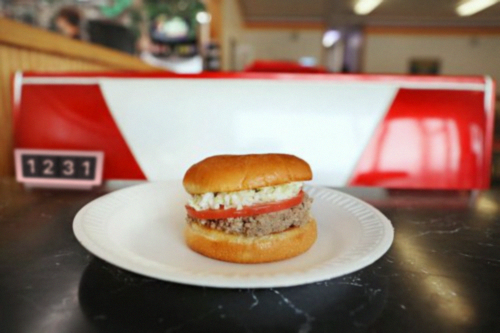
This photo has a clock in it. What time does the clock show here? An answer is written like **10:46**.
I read **12:31**
